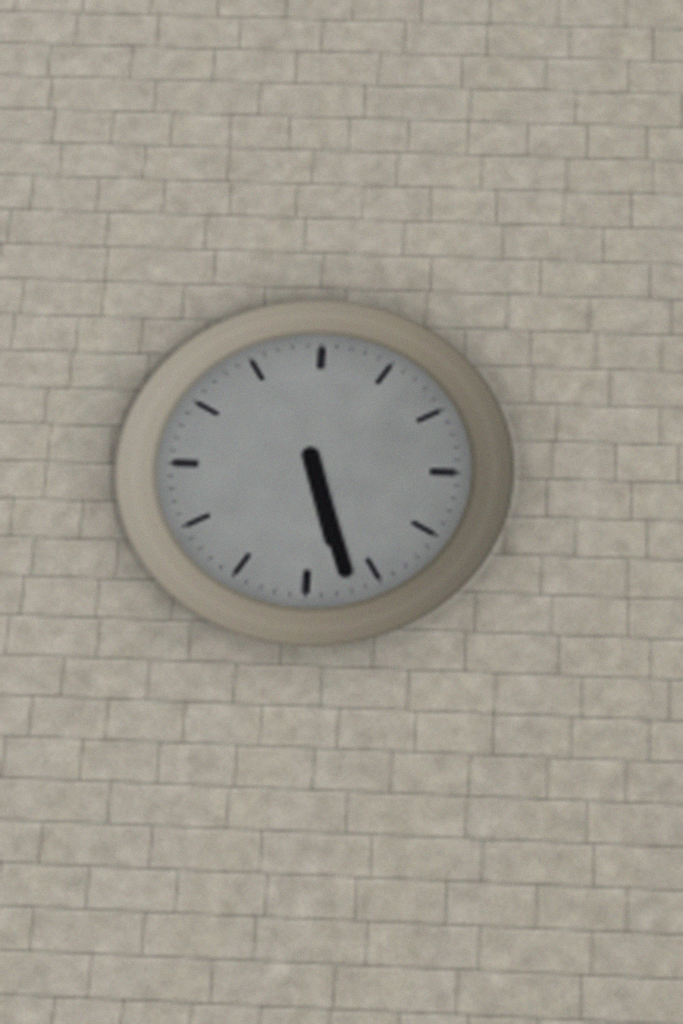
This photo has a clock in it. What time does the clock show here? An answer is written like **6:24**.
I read **5:27**
